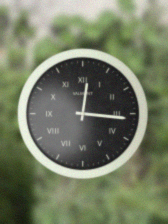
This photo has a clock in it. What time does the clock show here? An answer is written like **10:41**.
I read **12:16**
